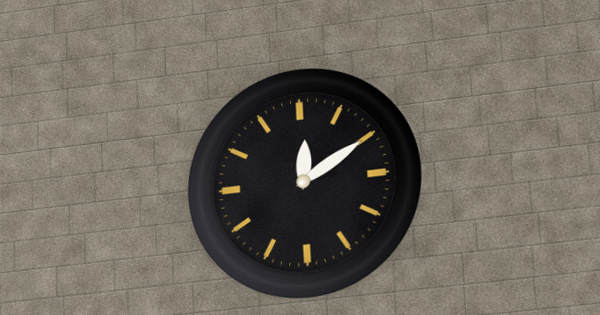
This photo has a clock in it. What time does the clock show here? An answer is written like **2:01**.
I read **12:10**
